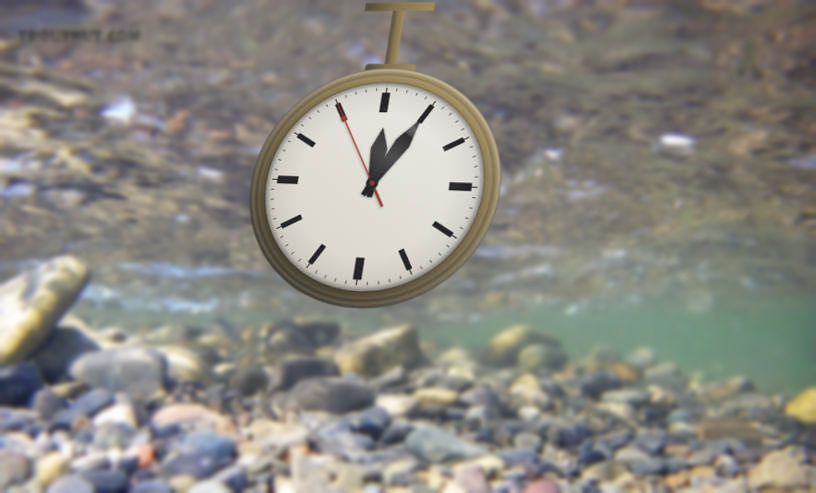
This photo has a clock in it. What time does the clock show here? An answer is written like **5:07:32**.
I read **12:04:55**
